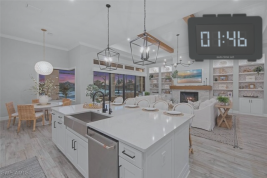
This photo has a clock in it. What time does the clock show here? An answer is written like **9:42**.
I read **1:46**
